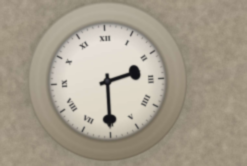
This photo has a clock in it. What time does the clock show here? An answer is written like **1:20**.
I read **2:30**
